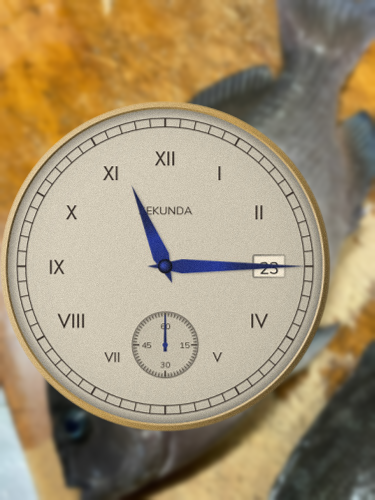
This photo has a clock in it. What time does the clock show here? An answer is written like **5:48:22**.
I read **11:15:00**
